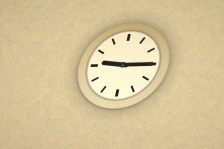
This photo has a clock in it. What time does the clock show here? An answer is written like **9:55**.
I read **9:15**
